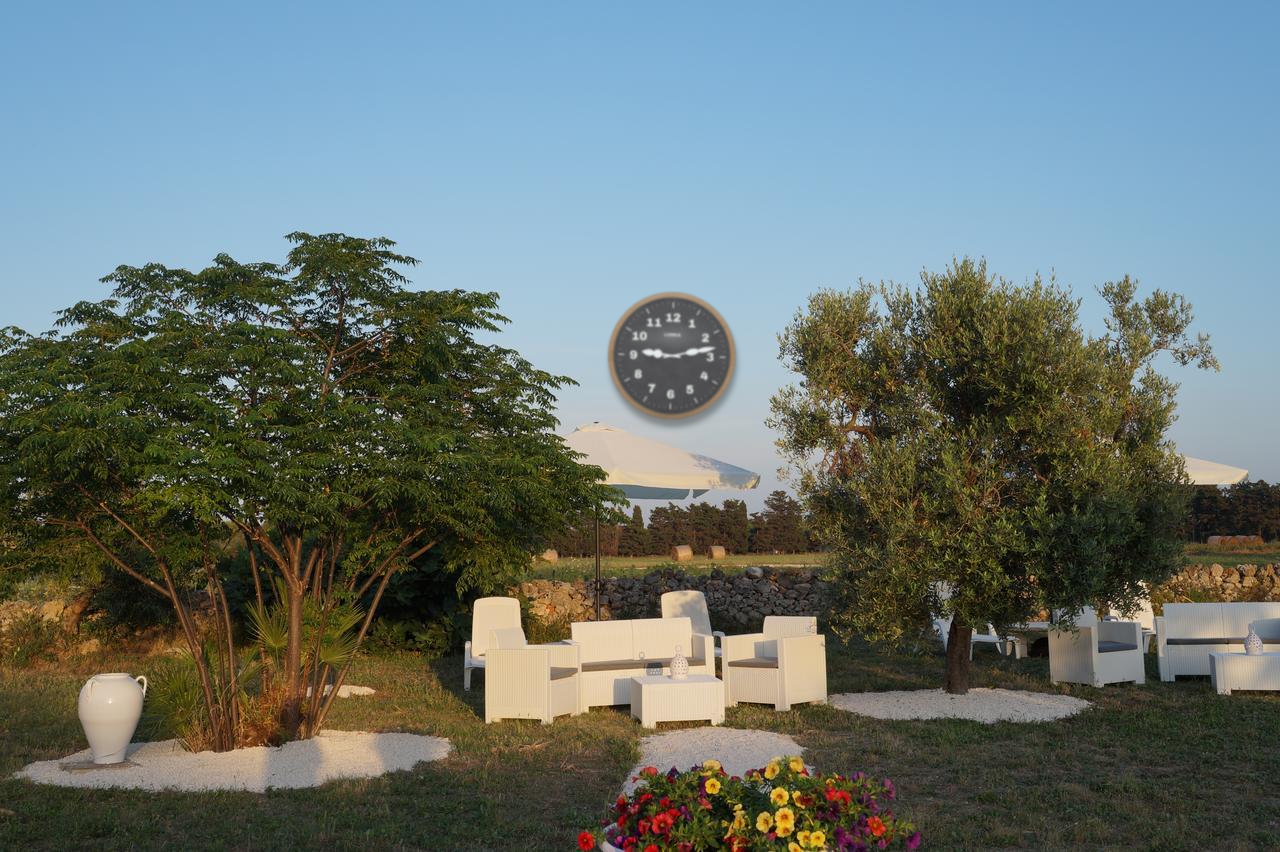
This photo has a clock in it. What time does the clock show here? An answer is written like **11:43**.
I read **9:13**
